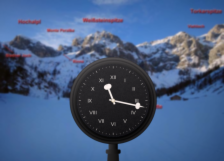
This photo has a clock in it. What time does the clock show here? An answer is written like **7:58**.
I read **11:17**
